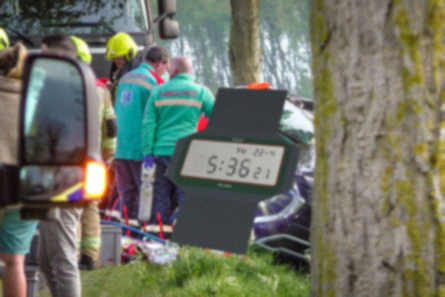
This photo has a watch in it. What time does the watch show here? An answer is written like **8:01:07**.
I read **5:36:21**
